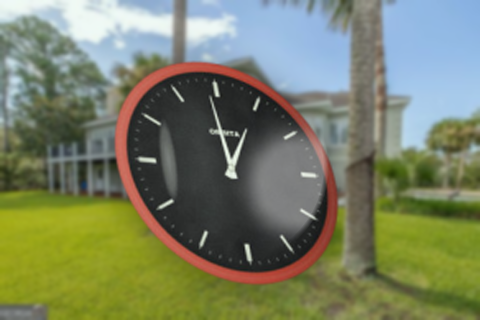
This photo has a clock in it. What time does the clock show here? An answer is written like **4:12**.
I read **12:59**
